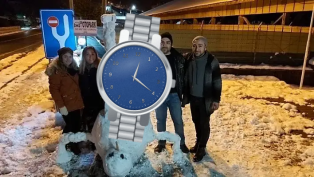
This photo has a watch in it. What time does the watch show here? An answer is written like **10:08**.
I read **12:20**
